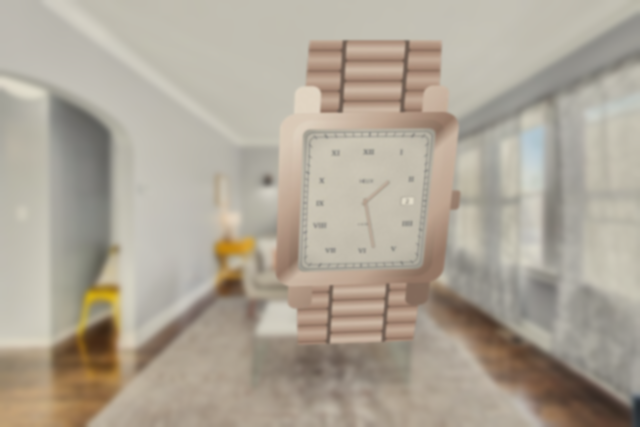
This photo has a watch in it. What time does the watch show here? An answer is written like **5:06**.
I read **1:28**
